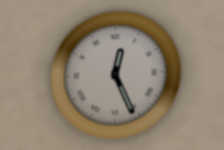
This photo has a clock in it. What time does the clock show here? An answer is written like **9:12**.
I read **12:26**
